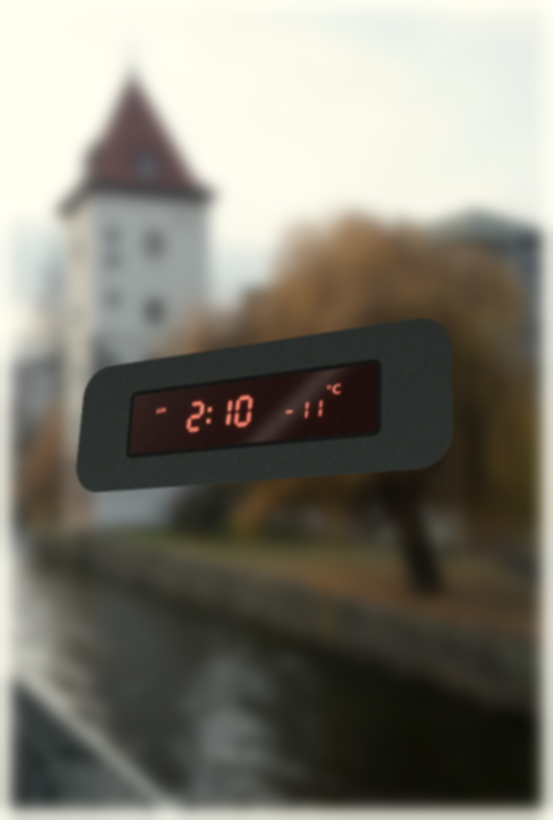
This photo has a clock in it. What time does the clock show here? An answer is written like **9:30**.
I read **2:10**
